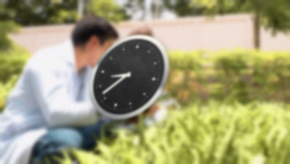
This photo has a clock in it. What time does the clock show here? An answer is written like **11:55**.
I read **8:37**
